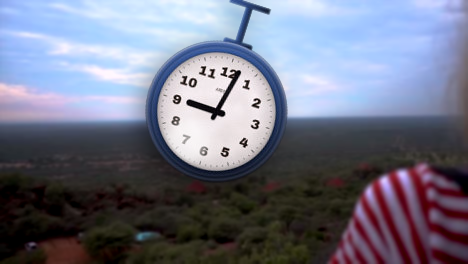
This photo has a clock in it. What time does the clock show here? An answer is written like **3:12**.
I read **9:02**
